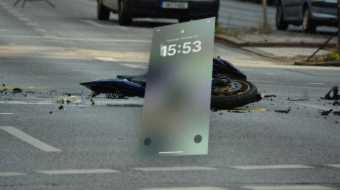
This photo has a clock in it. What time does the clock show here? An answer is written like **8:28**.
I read **15:53**
